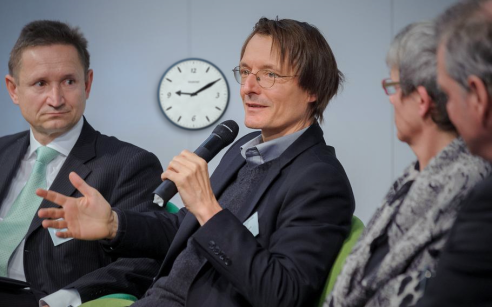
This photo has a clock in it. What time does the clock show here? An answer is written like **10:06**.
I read **9:10**
